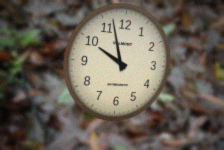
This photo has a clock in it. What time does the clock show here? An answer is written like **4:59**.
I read **9:57**
